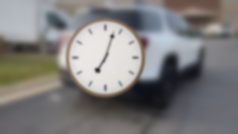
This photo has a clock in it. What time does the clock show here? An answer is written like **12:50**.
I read **7:03**
